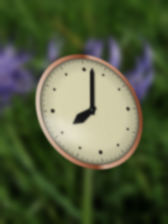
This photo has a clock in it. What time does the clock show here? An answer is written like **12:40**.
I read **8:02**
